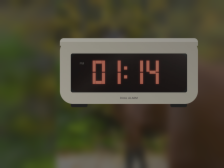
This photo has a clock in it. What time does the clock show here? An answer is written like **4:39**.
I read **1:14**
